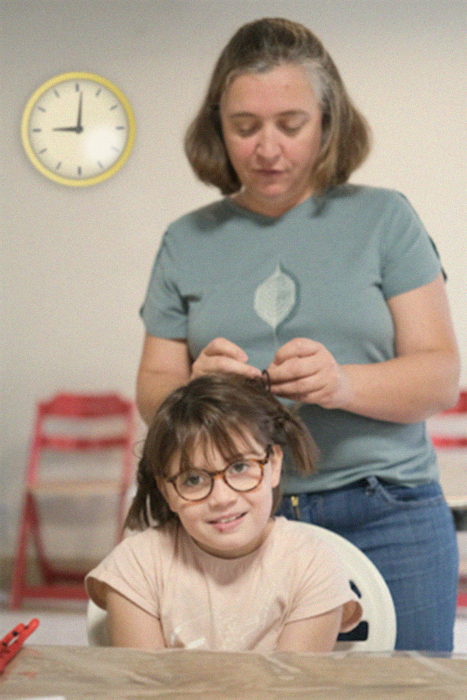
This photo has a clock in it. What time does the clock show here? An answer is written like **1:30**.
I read **9:01**
